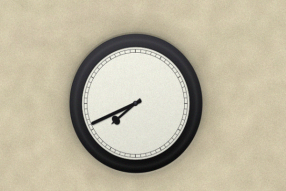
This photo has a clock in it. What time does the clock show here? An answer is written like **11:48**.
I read **7:41**
